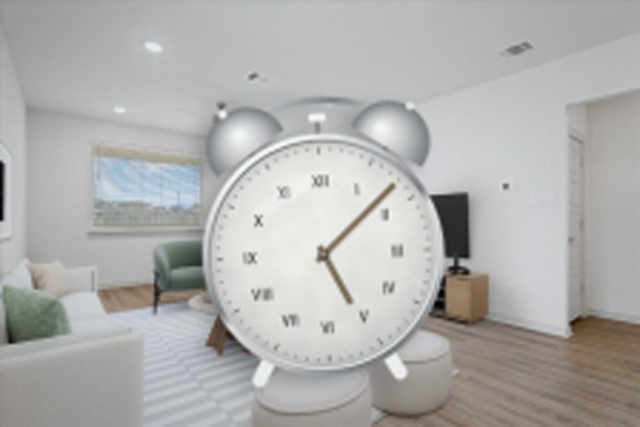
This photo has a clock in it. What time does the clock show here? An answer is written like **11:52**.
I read **5:08**
